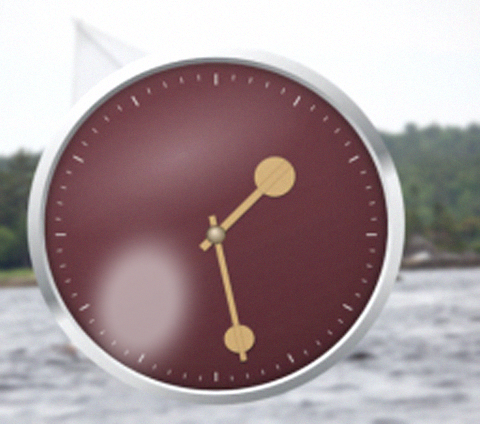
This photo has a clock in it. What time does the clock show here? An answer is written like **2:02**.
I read **1:28**
